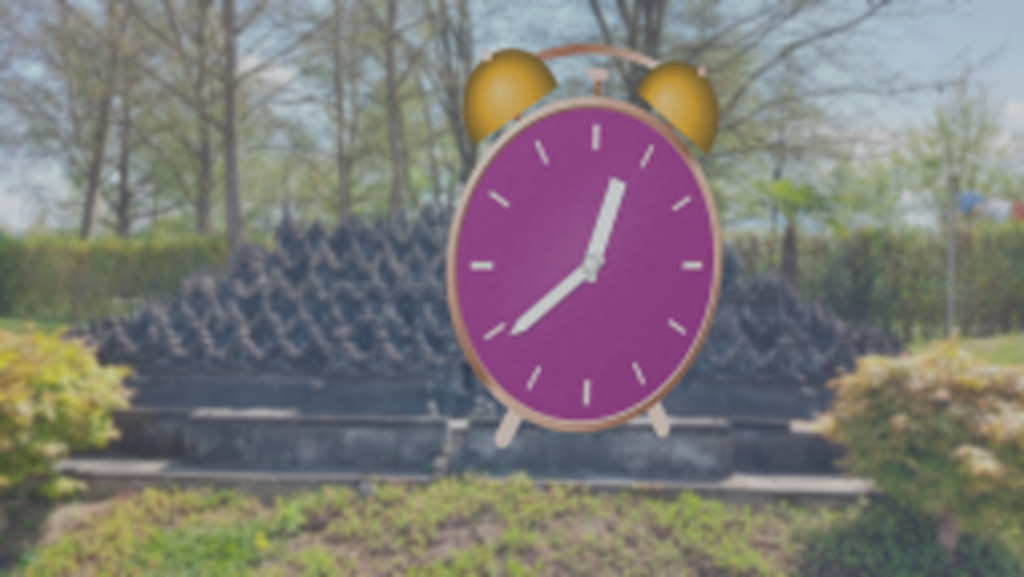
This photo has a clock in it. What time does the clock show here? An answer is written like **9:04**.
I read **12:39**
